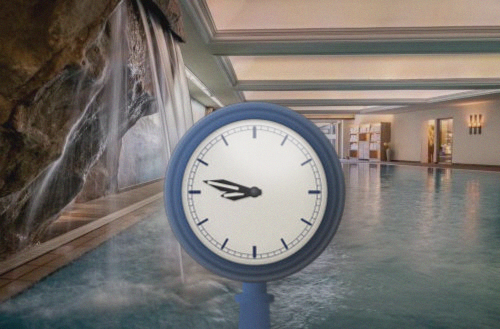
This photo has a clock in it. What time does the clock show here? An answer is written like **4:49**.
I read **8:47**
